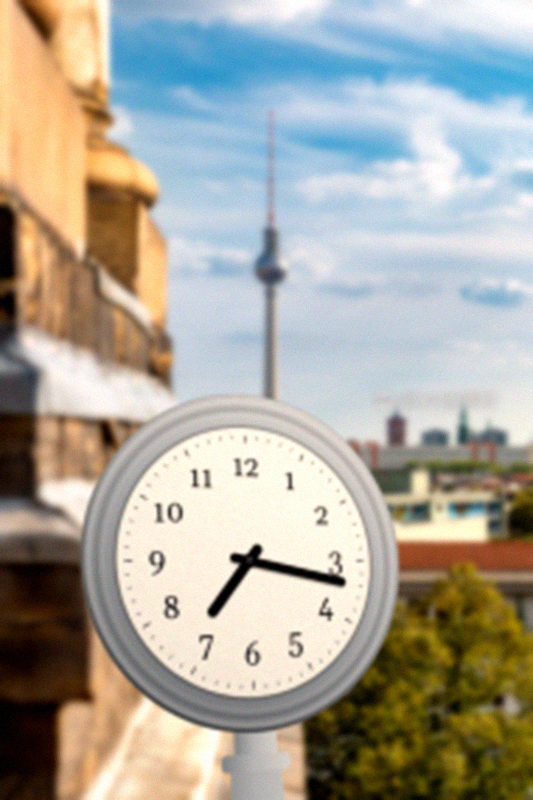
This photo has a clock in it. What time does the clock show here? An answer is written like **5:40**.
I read **7:17**
